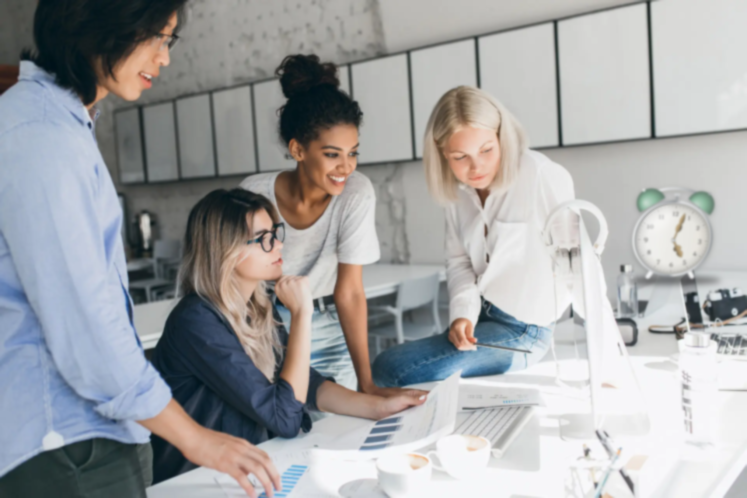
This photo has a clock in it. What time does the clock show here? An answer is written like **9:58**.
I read **5:03**
